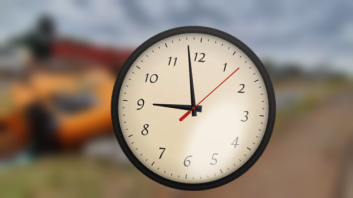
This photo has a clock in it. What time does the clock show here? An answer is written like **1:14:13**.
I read **8:58:07**
